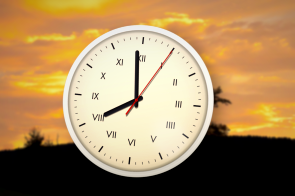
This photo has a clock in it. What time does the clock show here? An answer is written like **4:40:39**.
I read **7:59:05**
